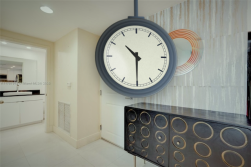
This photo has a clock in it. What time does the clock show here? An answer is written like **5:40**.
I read **10:30**
